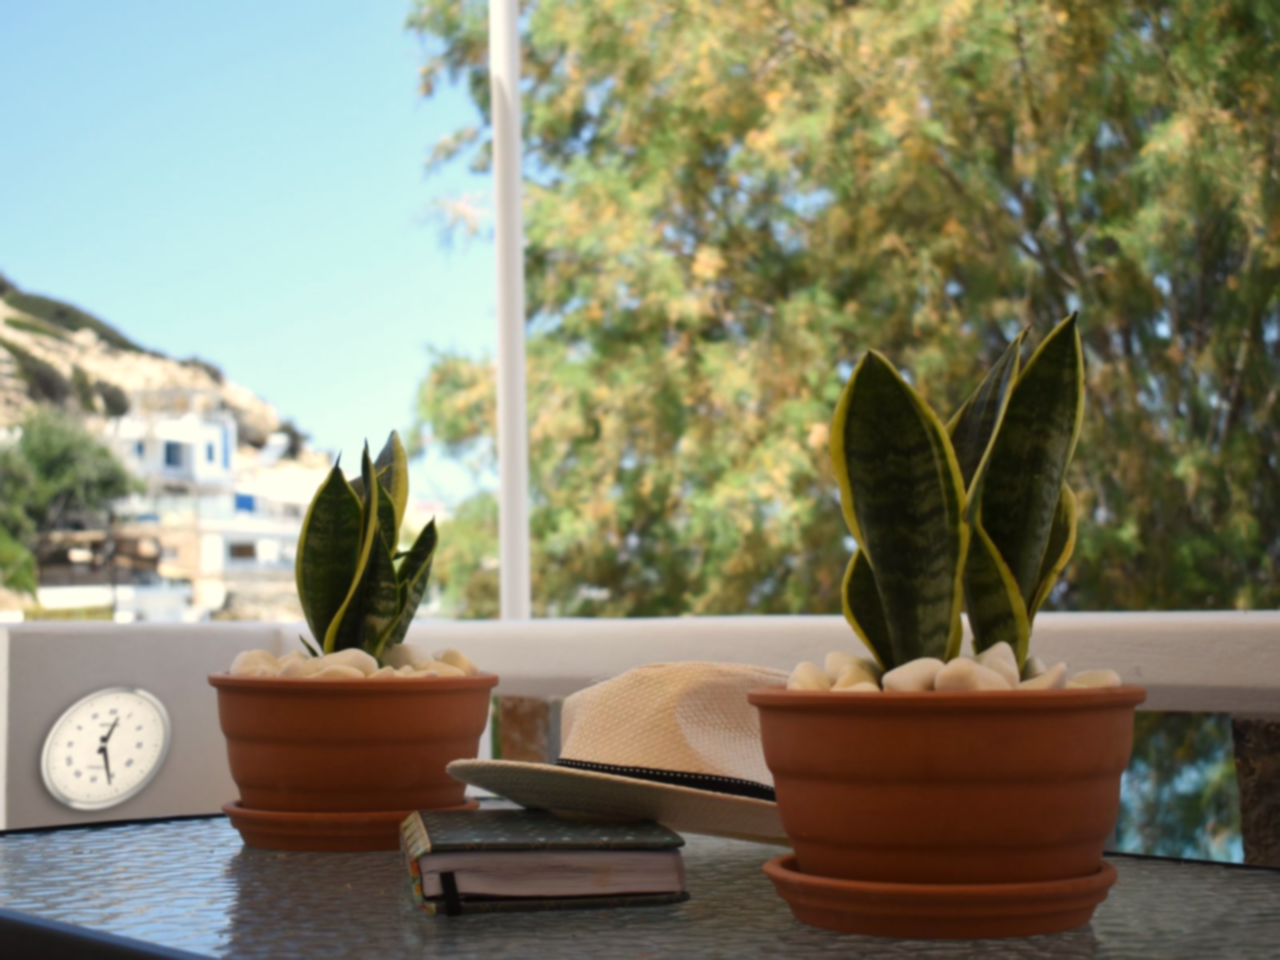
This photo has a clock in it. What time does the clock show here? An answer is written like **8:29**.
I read **12:26**
